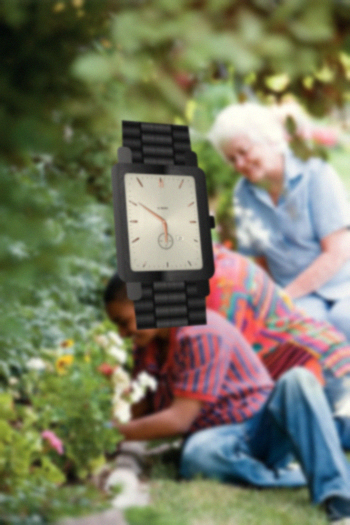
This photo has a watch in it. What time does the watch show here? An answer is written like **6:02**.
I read **5:51**
